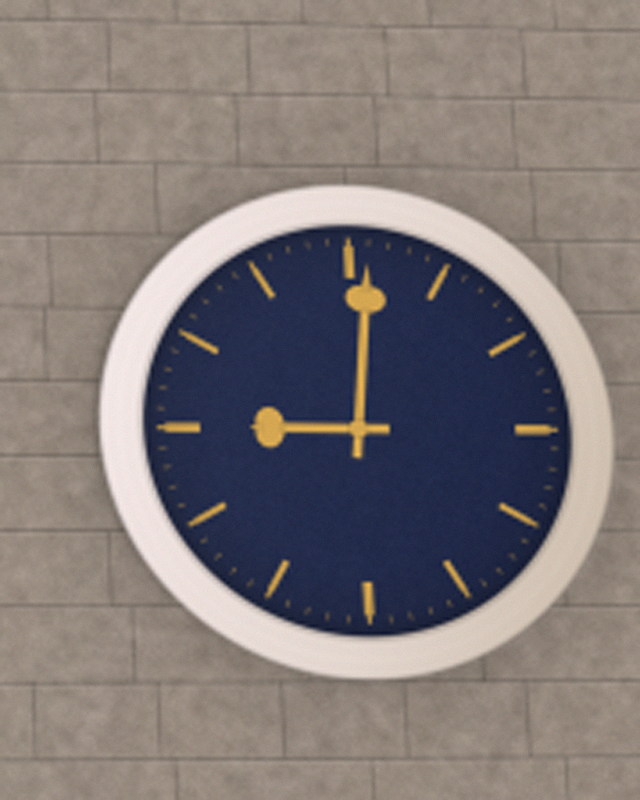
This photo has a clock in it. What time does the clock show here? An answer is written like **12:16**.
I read **9:01**
